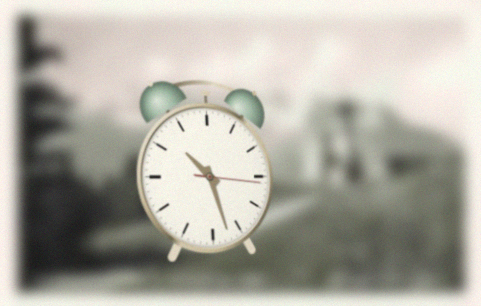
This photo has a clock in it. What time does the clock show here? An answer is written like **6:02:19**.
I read **10:27:16**
